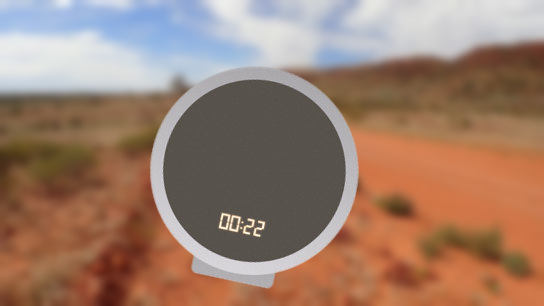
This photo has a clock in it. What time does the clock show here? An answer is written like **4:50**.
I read **0:22**
